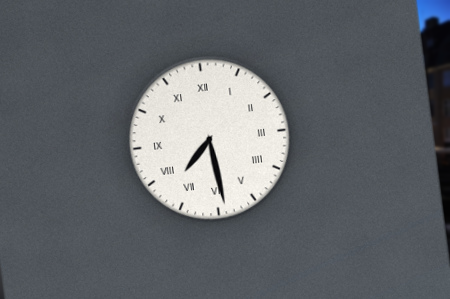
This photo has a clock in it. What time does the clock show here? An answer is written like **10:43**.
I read **7:29**
